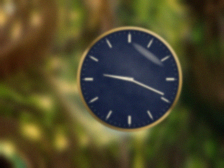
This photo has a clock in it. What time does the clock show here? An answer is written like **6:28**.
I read **9:19**
